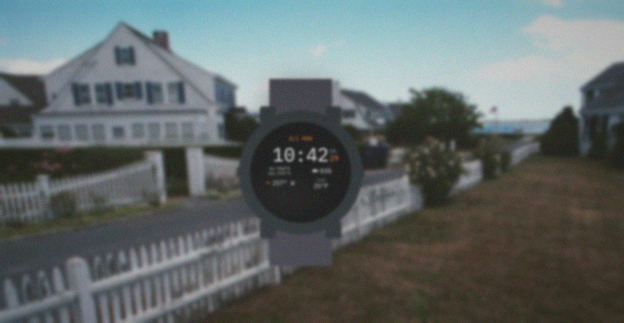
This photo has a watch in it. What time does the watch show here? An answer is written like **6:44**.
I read **10:42**
